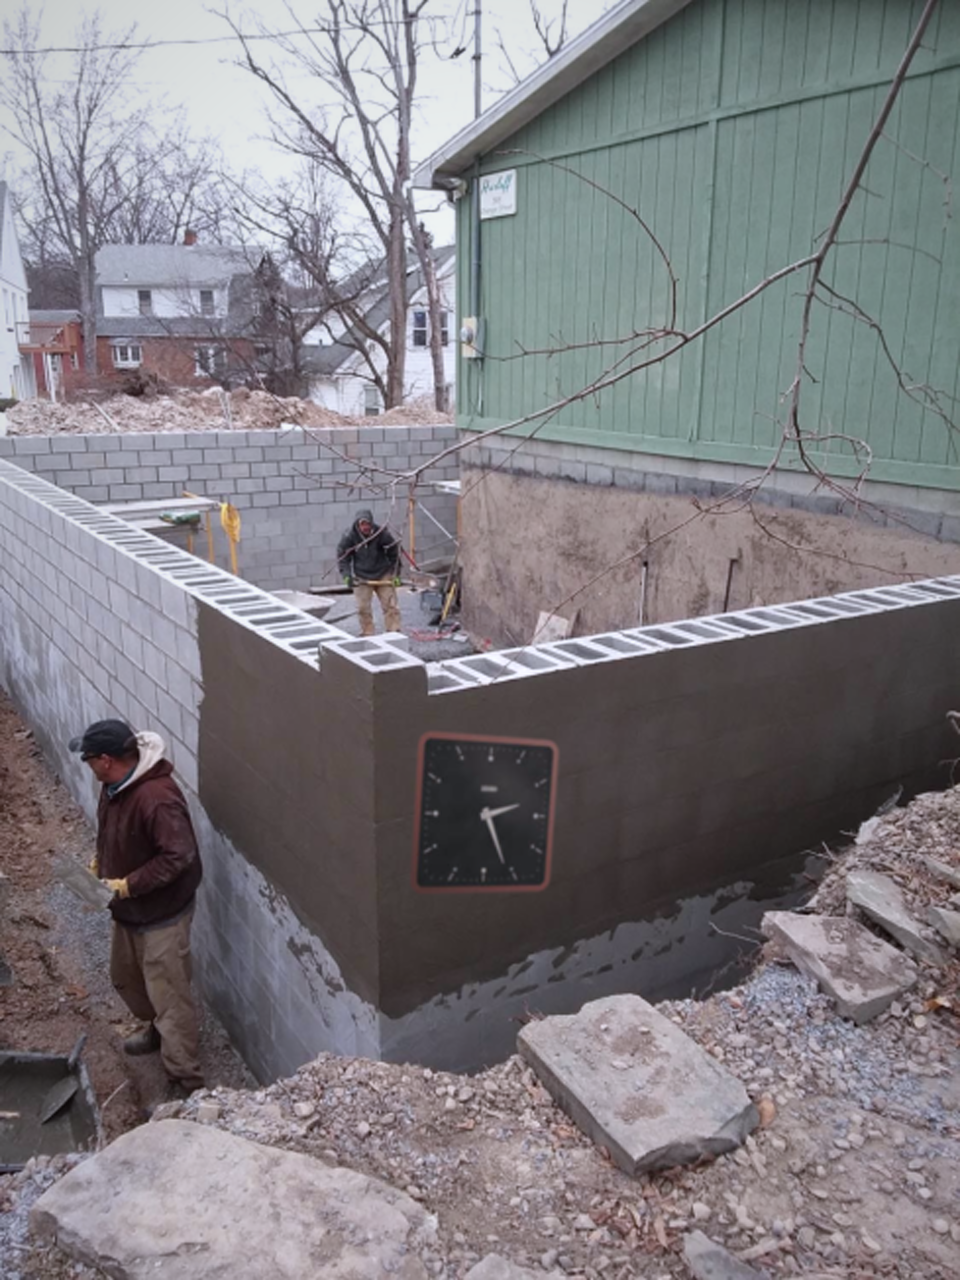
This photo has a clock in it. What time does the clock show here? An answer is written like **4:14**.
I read **2:26**
